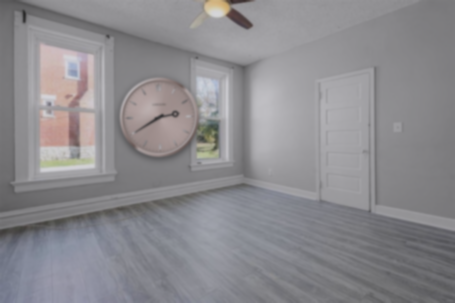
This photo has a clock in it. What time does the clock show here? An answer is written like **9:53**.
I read **2:40**
